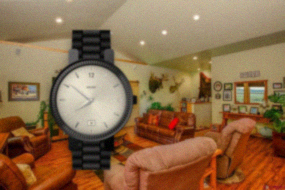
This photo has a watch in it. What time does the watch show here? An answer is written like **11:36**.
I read **7:51**
